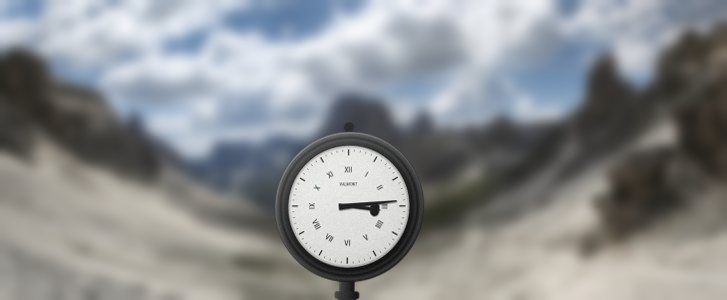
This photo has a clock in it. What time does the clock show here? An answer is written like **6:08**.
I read **3:14**
